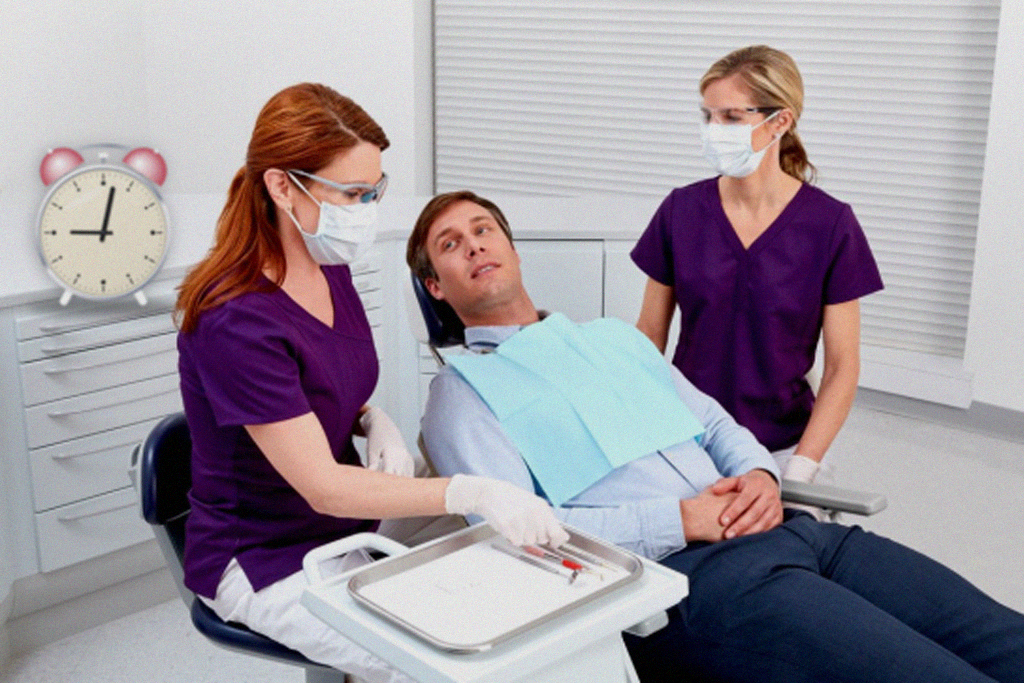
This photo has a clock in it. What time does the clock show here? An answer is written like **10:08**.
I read **9:02**
